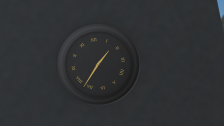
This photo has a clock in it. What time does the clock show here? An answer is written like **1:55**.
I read **1:37**
